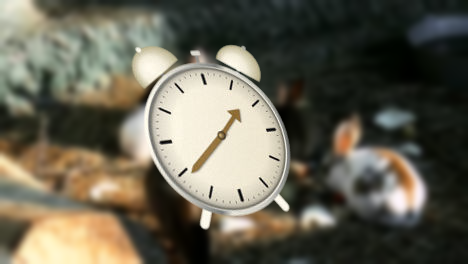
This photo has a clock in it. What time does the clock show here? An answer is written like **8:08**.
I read **1:39**
